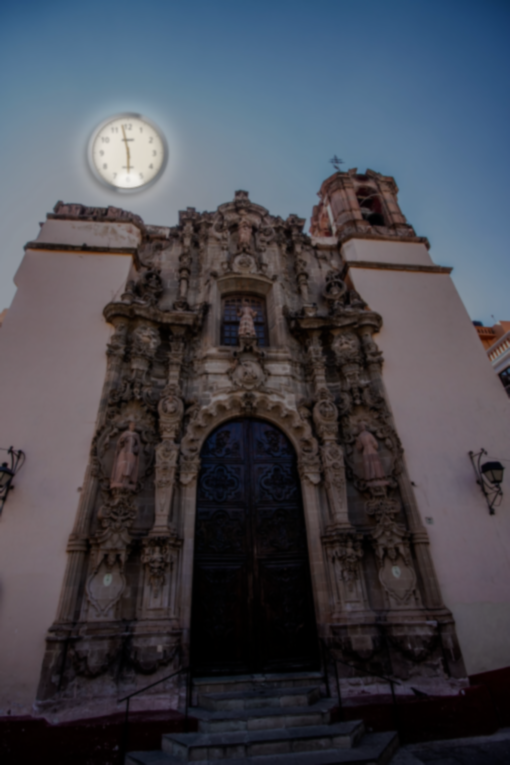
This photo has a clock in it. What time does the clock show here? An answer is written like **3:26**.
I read **5:58**
